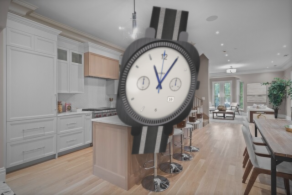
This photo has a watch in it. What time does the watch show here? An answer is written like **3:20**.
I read **11:05**
